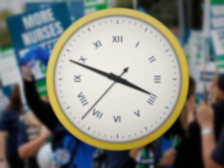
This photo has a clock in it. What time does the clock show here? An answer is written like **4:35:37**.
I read **3:48:37**
